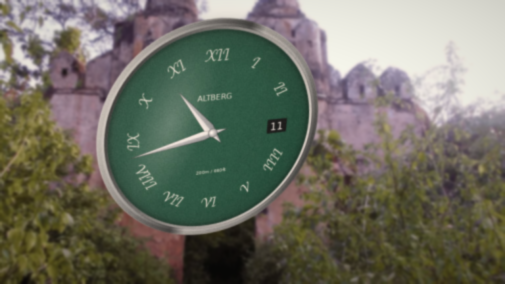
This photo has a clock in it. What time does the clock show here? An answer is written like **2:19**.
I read **10:43**
